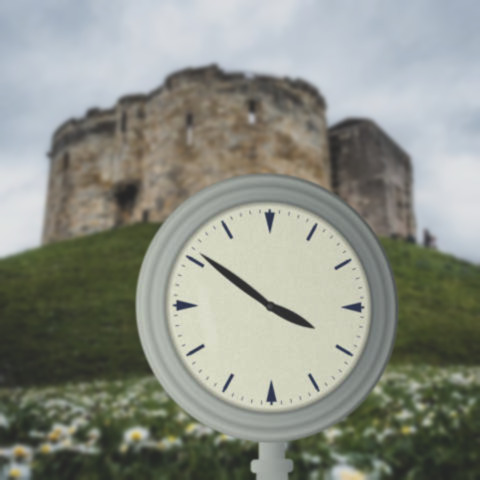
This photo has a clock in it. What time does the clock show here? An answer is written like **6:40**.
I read **3:51**
